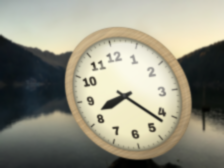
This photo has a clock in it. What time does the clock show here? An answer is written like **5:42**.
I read **8:22**
